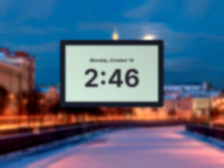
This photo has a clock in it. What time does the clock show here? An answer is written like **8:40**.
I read **2:46**
